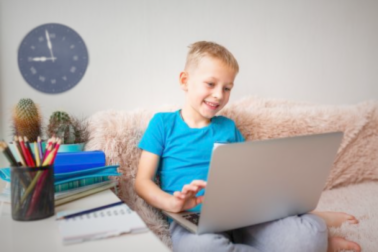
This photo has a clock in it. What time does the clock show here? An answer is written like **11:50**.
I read **8:58**
